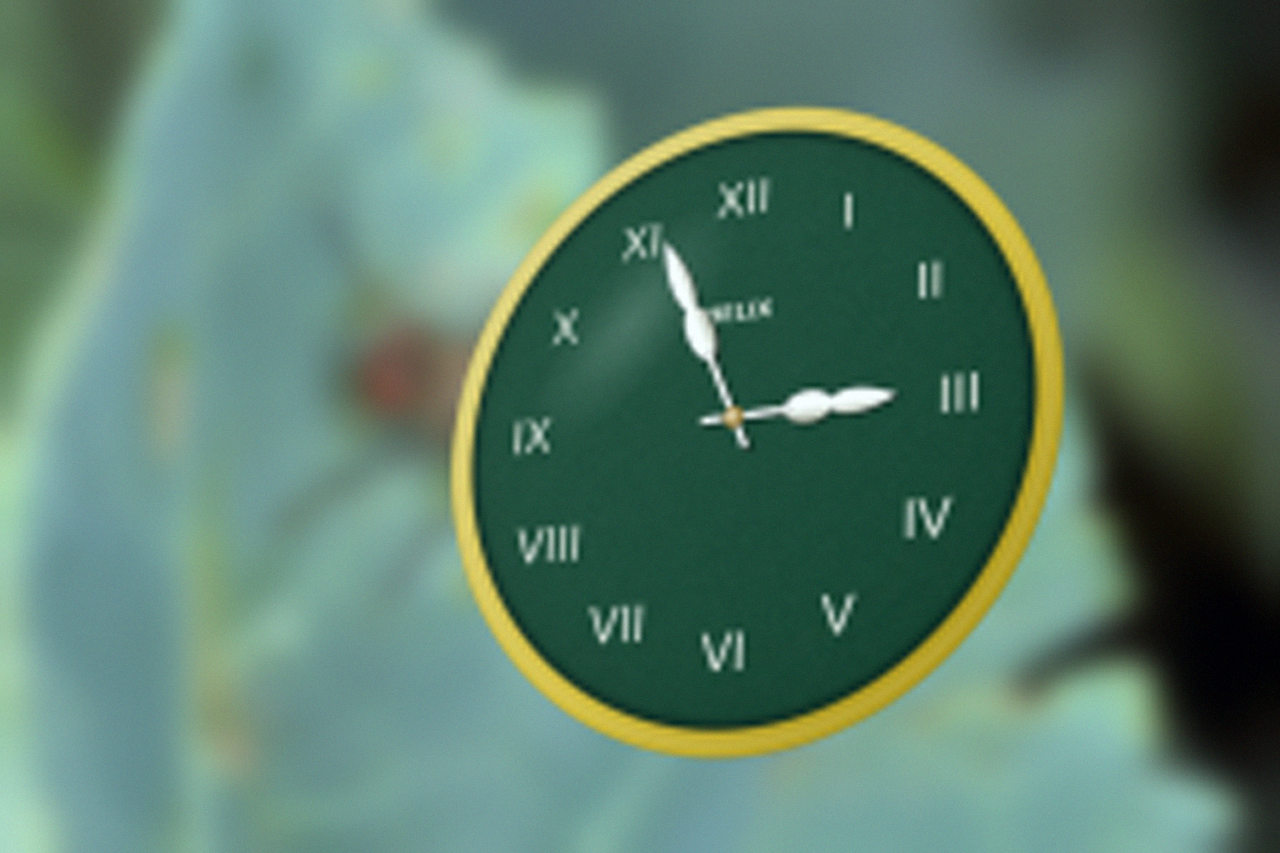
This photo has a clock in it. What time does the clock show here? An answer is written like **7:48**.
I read **2:56**
